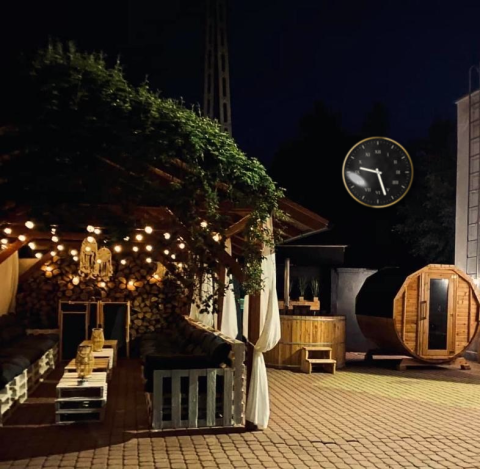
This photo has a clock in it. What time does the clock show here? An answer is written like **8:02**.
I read **9:27**
